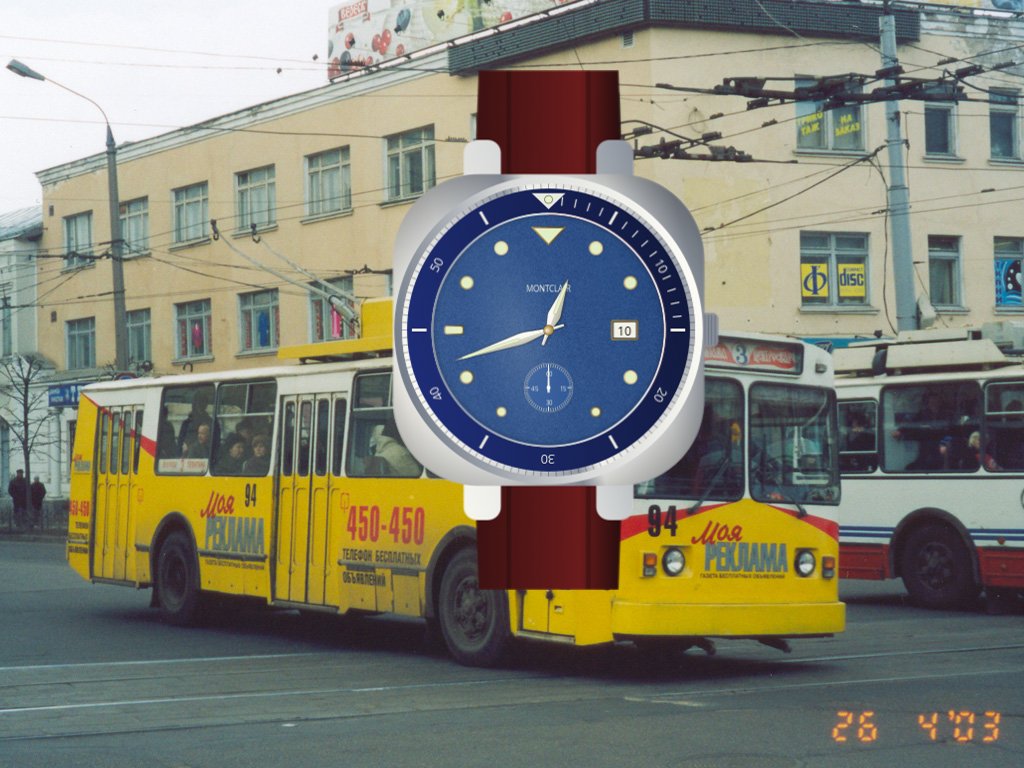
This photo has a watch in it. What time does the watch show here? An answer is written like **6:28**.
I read **12:42**
